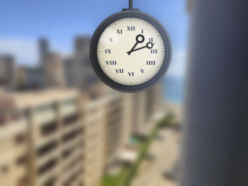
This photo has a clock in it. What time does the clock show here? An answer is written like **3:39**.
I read **1:12**
